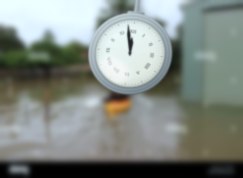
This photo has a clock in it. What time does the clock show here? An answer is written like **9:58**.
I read **11:58**
